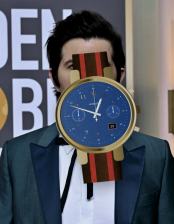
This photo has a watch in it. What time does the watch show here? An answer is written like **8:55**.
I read **12:49**
